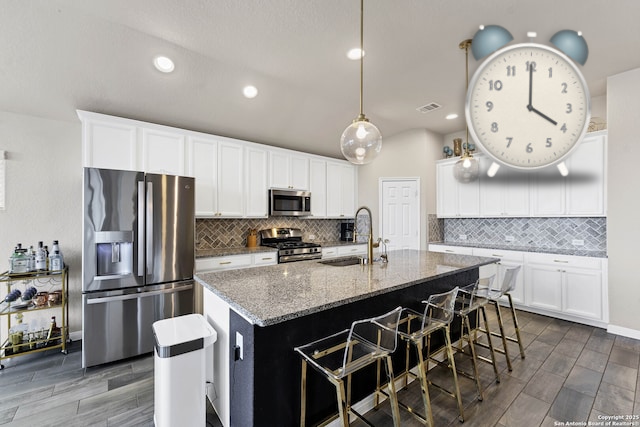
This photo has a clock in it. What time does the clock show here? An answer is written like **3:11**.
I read **4:00**
